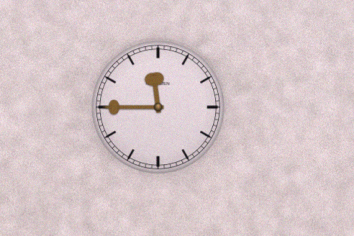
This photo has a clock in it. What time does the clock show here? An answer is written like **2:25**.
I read **11:45**
